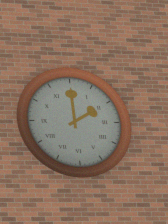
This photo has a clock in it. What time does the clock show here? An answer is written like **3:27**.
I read **2:00**
